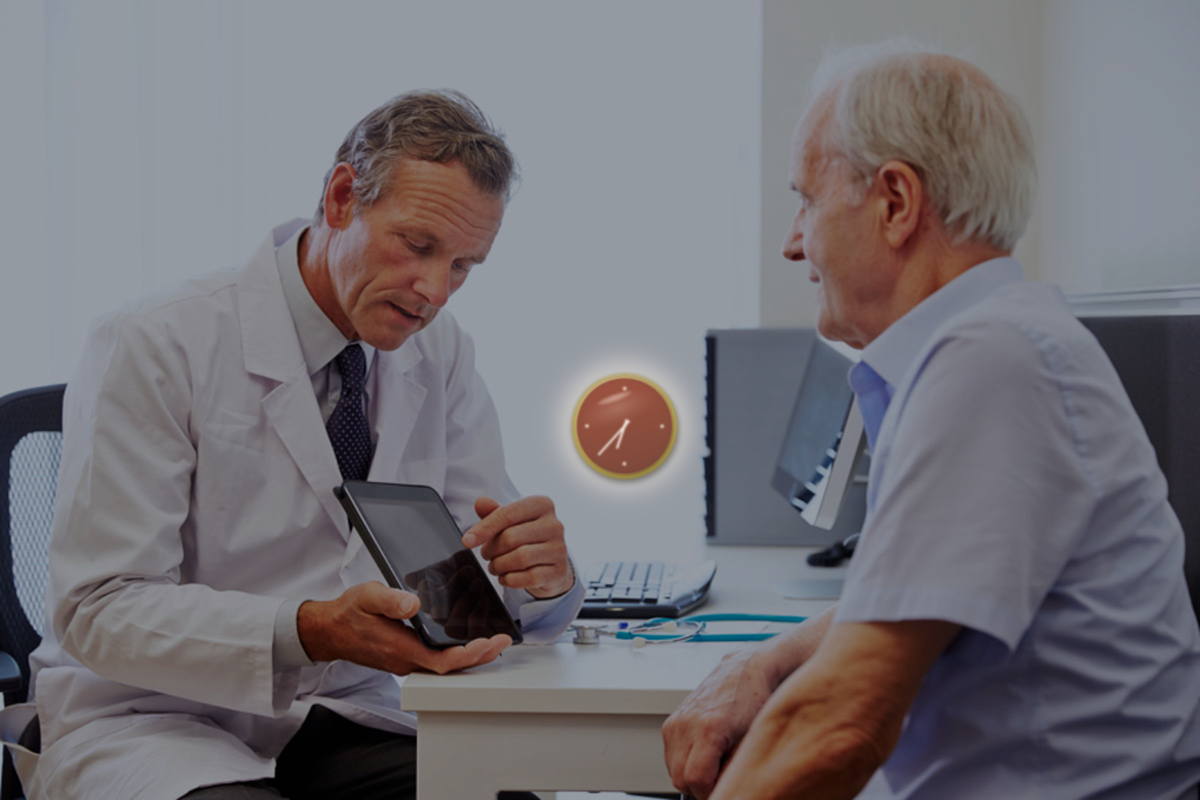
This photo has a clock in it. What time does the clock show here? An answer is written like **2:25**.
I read **6:37**
